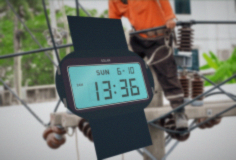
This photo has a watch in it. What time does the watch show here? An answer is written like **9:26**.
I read **13:36**
